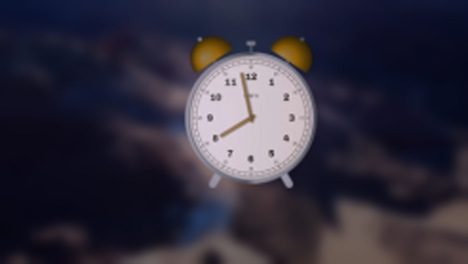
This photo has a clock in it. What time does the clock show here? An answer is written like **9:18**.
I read **7:58**
